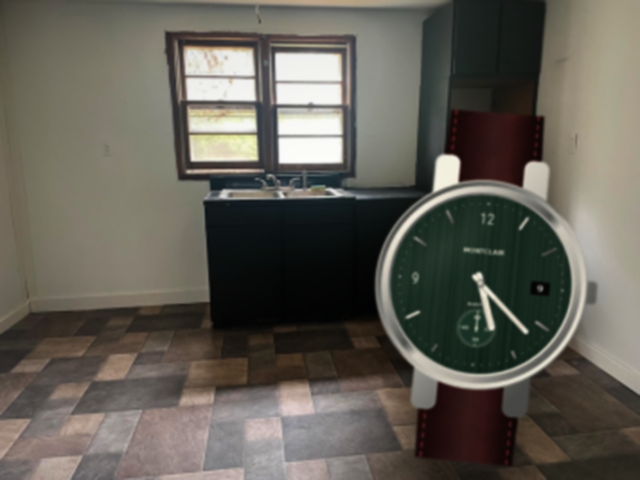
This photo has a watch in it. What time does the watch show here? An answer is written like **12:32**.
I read **5:22**
